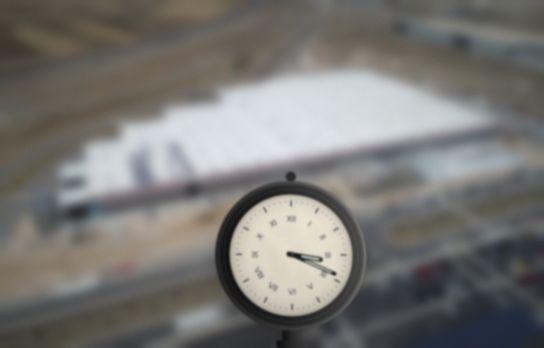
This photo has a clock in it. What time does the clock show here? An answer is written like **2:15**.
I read **3:19**
